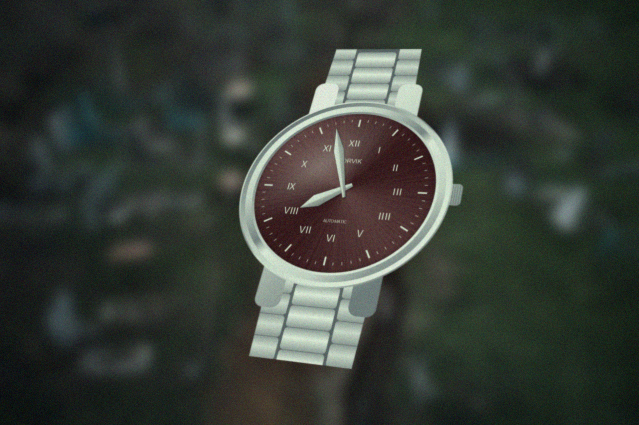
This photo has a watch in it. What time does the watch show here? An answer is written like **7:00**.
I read **7:57**
